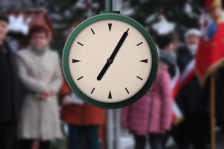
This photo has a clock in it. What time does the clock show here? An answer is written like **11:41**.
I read **7:05**
